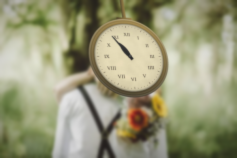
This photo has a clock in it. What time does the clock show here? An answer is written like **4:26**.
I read **10:54**
